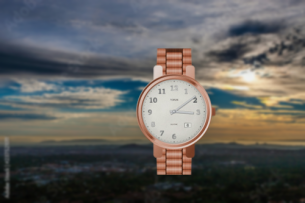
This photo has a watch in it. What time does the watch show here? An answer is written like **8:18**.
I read **3:09**
